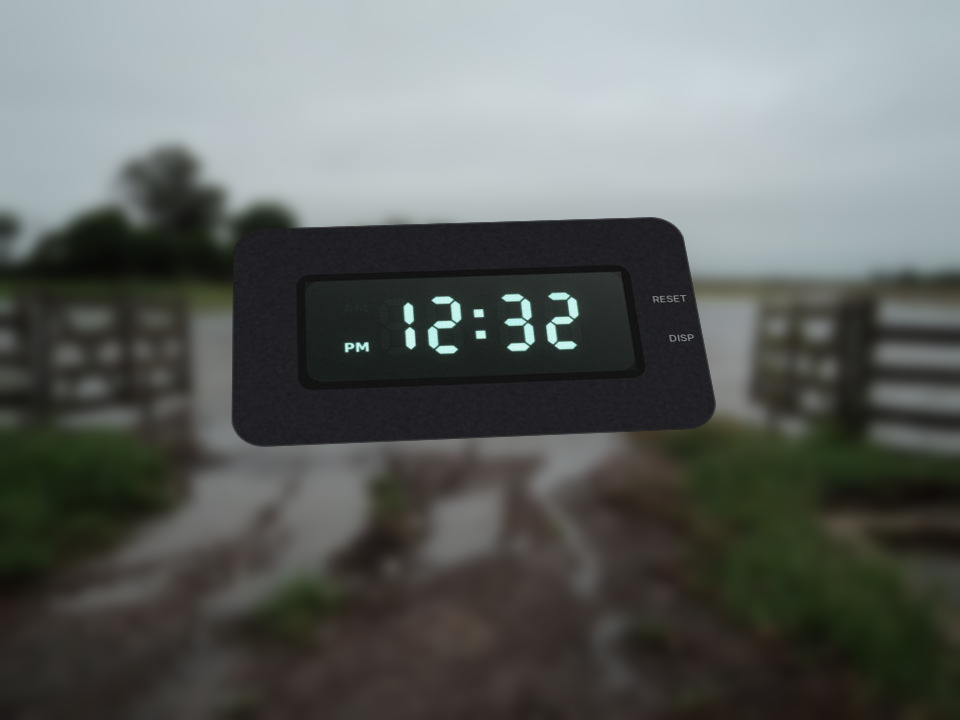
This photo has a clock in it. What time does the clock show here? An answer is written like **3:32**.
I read **12:32**
